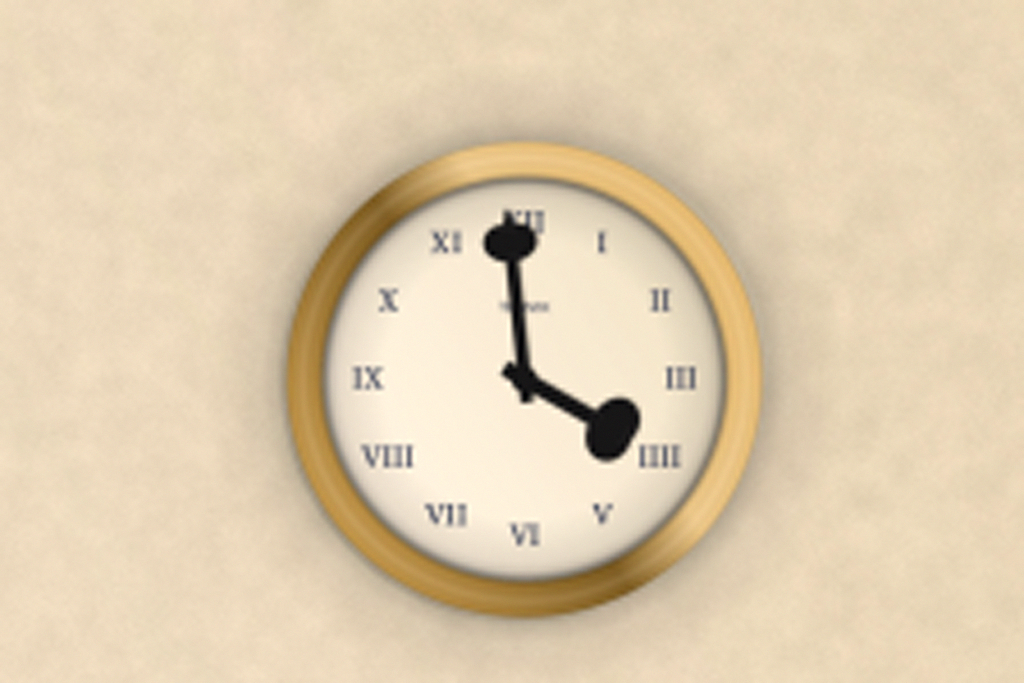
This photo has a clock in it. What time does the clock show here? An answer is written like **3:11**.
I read **3:59**
